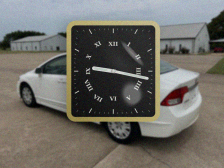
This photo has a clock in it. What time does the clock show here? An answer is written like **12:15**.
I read **9:17**
